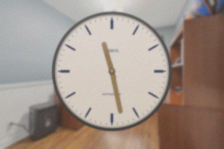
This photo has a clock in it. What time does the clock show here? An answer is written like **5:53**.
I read **11:28**
